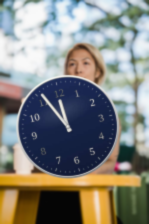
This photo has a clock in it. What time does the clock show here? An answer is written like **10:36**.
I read **11:56**
